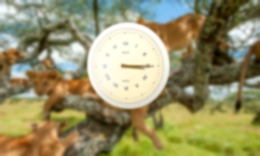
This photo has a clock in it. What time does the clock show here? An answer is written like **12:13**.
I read **3:15**
